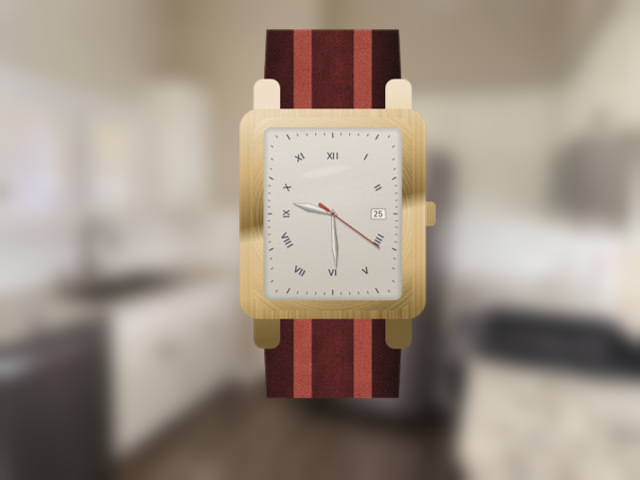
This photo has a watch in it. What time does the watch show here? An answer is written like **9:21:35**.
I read **9:29:21**
